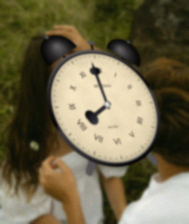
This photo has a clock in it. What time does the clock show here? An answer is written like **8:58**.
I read **7:59**
